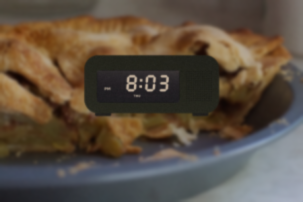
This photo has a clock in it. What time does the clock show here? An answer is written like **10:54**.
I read **8:03**
